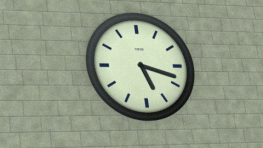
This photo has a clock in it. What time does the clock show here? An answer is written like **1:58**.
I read **5:18**
